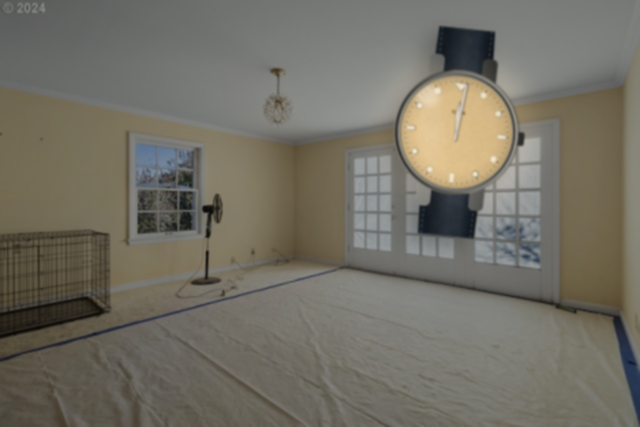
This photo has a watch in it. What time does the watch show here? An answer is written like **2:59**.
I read **12:01**
